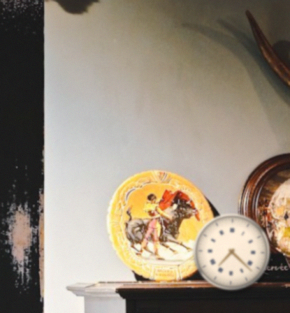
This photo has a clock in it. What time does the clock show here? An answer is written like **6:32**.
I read **7:22**
